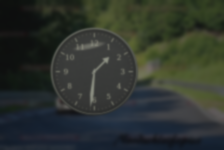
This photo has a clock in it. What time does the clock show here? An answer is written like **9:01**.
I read **1:31**
